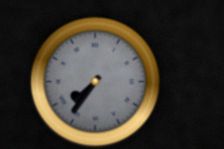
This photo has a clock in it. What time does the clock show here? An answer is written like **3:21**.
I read **7:36**
